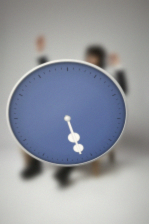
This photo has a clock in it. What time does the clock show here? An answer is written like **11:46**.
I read **5:27**
